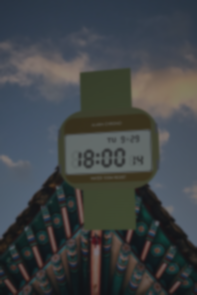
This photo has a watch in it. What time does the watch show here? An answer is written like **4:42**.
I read **18:00**
